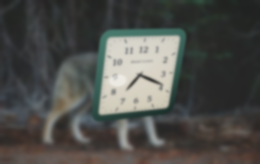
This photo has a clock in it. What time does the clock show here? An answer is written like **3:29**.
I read **7:19**
